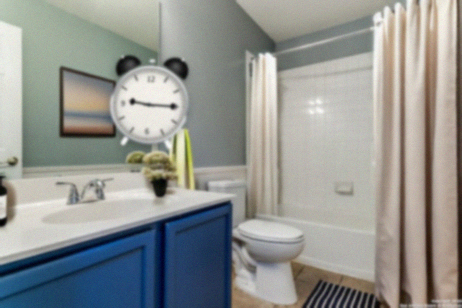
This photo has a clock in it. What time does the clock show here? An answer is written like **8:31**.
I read **9:15**
